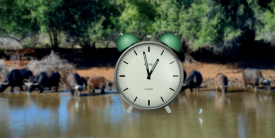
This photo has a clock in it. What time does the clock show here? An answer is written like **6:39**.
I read **12:58**
